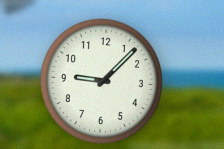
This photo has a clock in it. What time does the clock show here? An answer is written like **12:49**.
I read **9:07**
